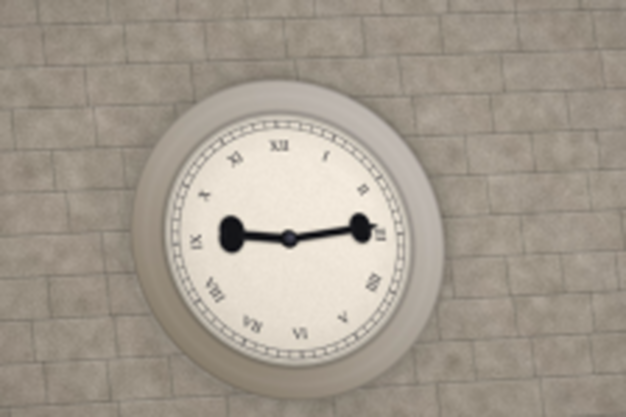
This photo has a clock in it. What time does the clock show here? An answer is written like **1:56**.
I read **9:14**
